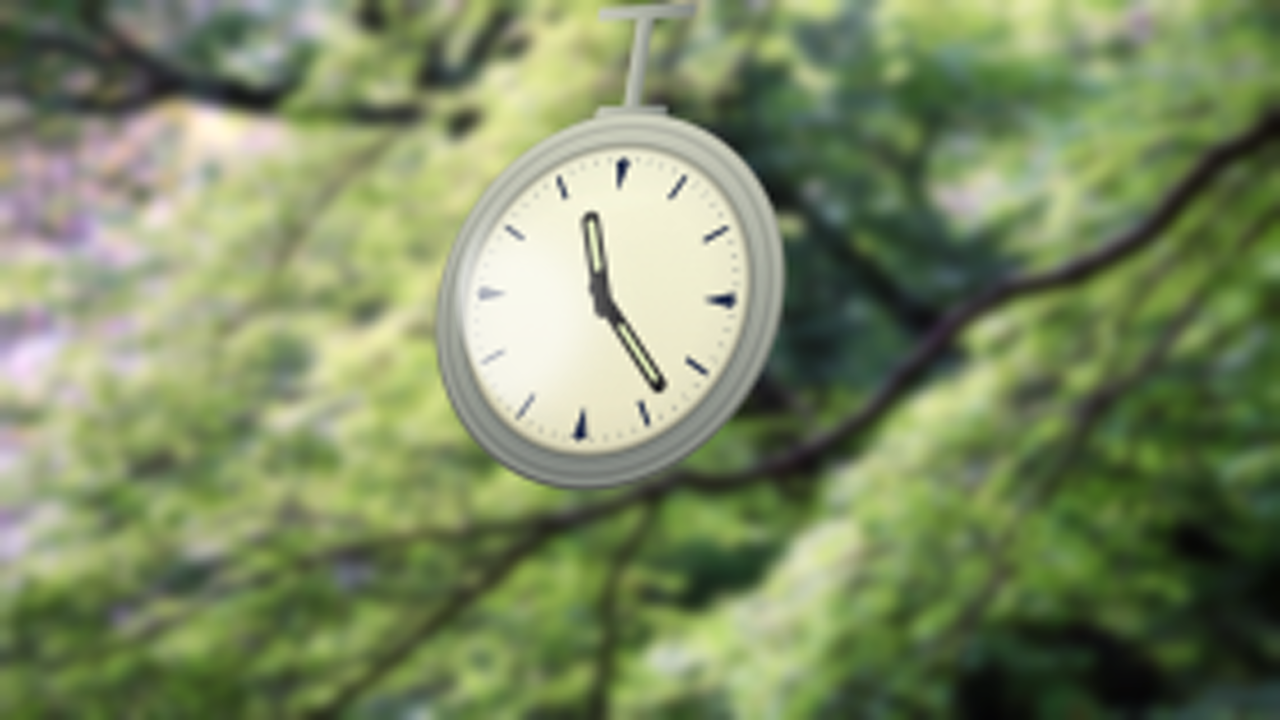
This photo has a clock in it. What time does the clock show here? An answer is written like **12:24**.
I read **11:23**
